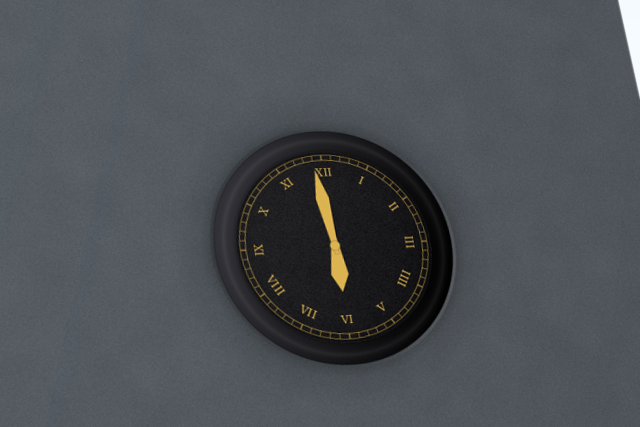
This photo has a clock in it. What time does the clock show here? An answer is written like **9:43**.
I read **5:59**
